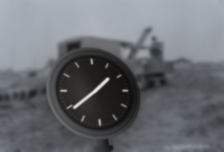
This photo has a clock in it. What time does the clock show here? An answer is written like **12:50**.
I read **1:39**
